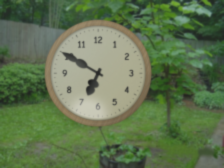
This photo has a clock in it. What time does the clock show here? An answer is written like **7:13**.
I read **6:50**
